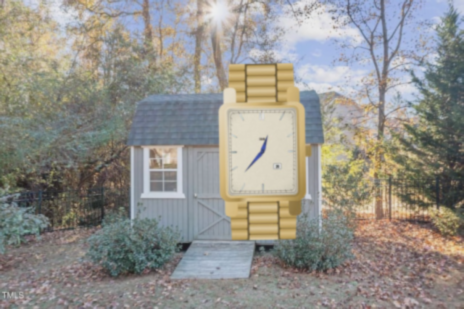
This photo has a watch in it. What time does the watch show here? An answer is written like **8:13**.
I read **12:37**
